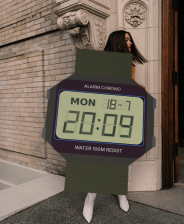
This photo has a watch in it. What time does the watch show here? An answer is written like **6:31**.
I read **20:09**
